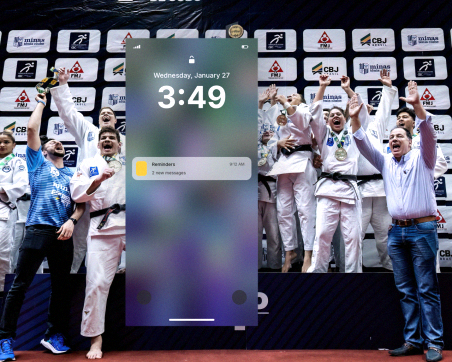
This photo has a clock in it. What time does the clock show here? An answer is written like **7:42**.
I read **3:49**
